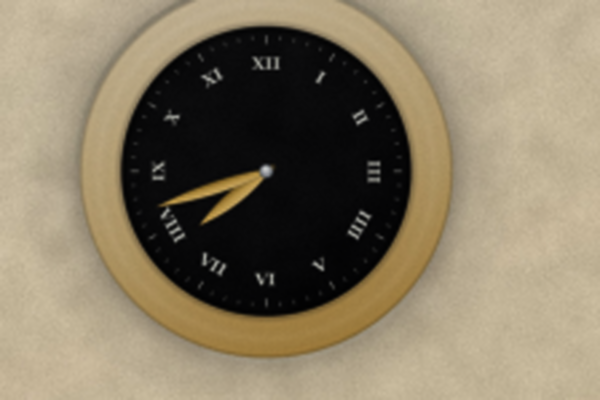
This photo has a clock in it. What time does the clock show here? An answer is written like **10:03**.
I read **7:42**
